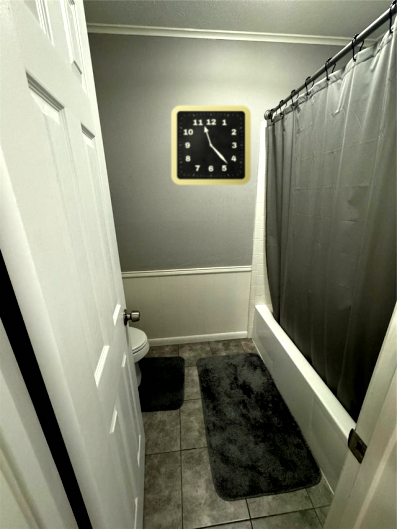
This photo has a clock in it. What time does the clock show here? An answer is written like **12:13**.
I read **11:23**
